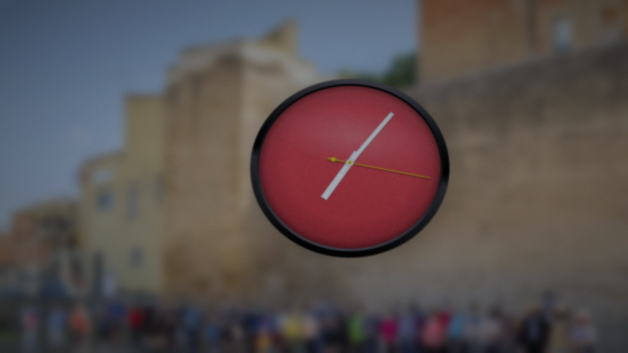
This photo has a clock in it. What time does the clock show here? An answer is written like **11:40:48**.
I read **7:06:17**
